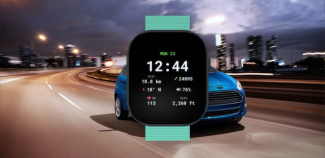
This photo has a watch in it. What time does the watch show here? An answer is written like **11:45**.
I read **12:44**
